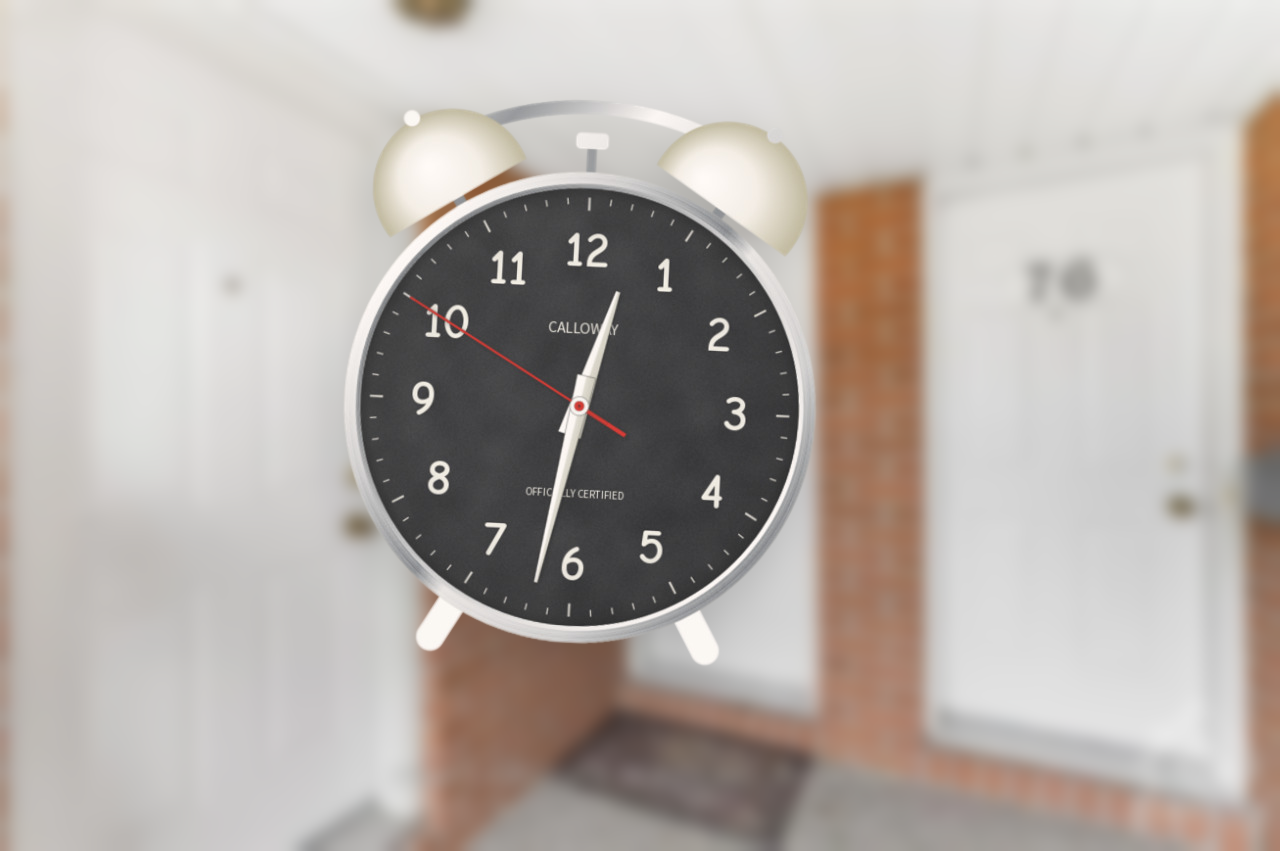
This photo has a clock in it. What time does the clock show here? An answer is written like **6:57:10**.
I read **12:31:50**
